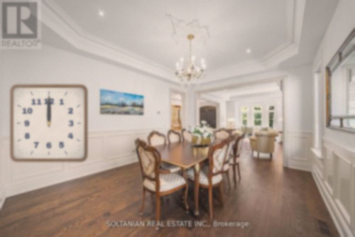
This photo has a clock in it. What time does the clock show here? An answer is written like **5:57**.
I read **12:00**
